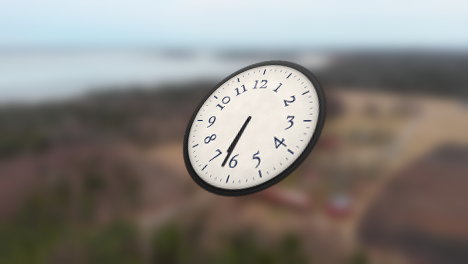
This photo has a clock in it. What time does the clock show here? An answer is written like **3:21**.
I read **6:32**
